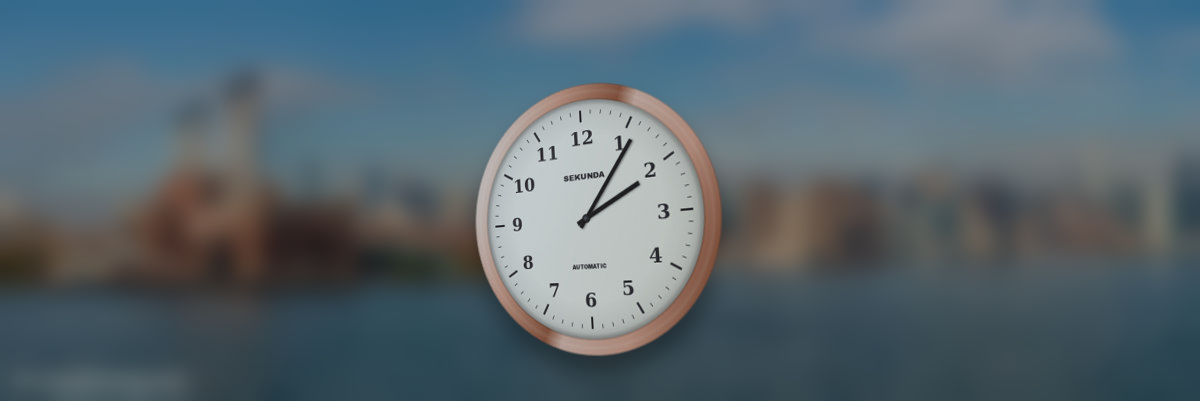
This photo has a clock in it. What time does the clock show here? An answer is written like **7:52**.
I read **2:06**
